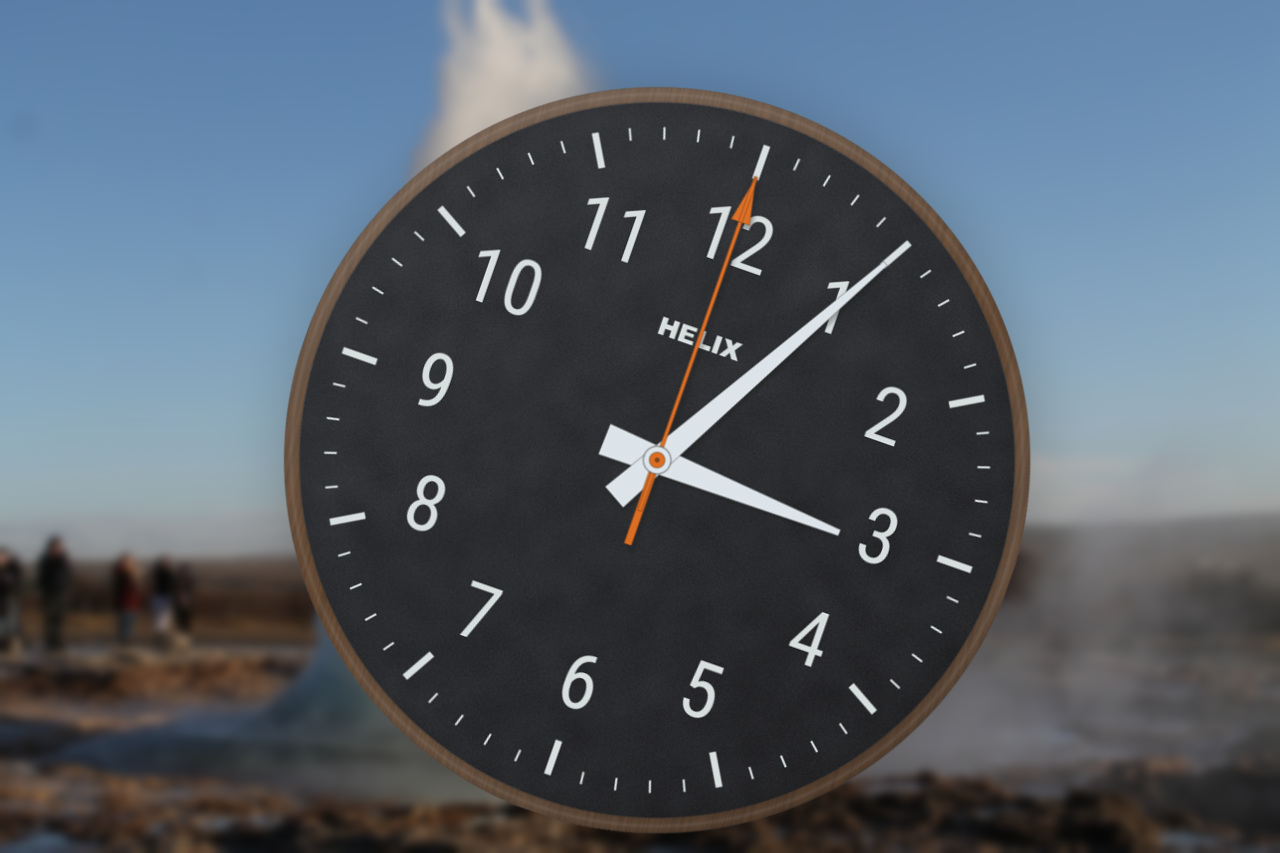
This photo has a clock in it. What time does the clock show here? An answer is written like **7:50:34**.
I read **3:05:00**
